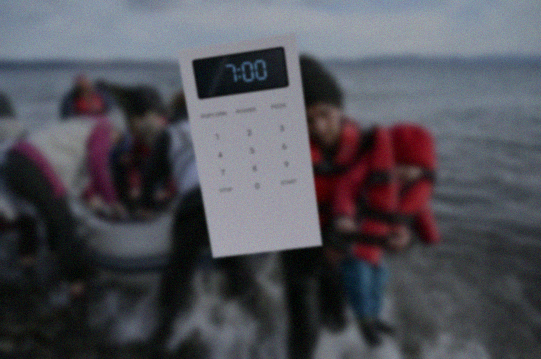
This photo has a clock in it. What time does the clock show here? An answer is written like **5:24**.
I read **7:00**
